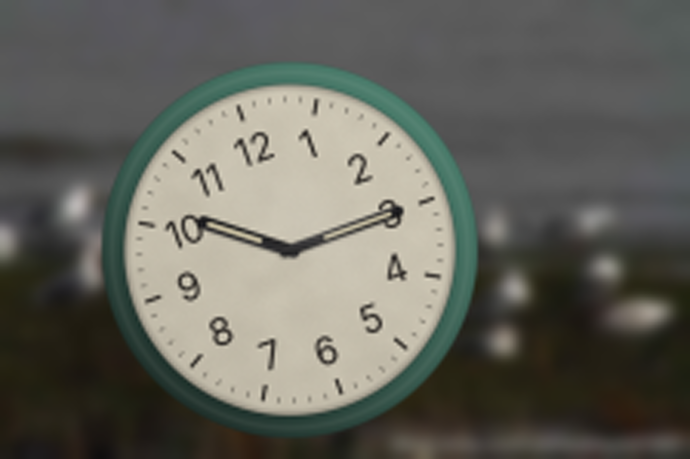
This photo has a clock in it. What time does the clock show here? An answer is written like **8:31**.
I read **10:15**
